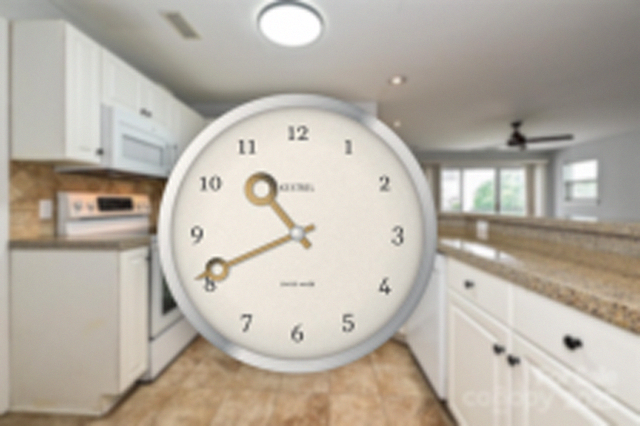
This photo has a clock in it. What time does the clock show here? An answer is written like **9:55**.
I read **10:41**
